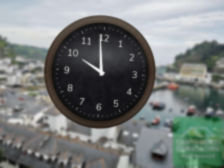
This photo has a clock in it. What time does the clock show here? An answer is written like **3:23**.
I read **9:59**
